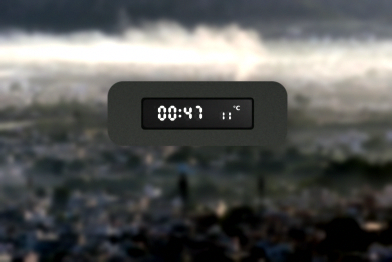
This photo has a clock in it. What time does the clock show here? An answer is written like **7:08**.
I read **0:47**
